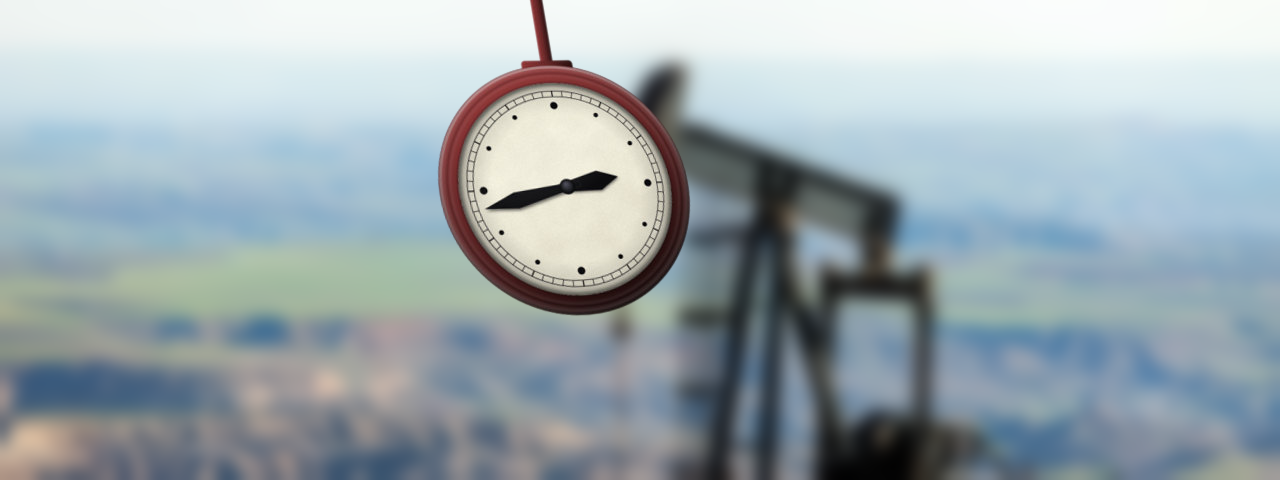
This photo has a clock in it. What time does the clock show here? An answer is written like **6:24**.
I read **2:43**
